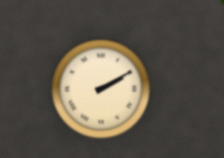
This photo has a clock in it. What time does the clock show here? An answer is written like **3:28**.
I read **2:10**
